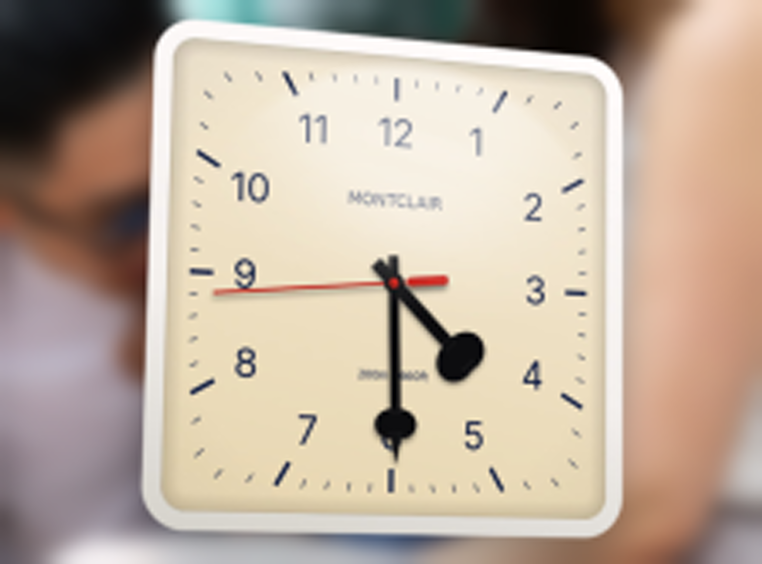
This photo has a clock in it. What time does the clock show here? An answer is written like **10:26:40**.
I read **4:29:44**
